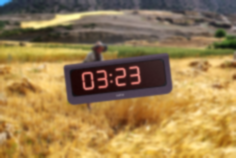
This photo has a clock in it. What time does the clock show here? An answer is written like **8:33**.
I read **3:23**
